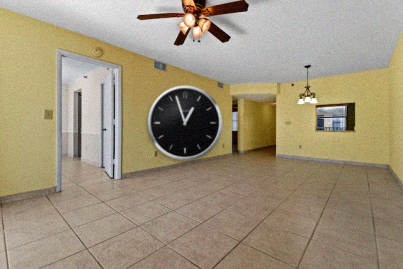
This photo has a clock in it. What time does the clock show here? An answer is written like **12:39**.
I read **12:57**
